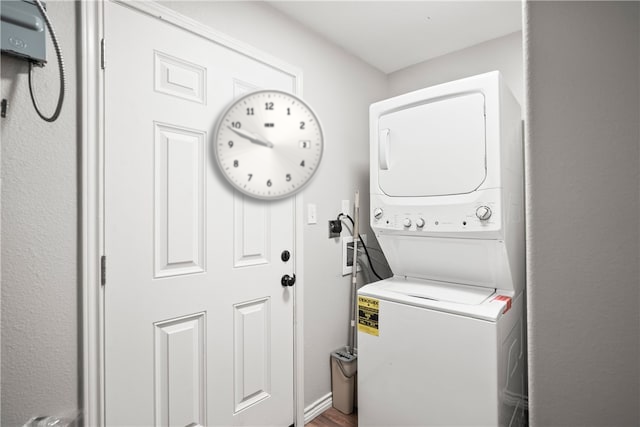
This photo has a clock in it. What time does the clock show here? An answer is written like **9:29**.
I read **9:49**
